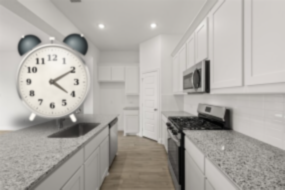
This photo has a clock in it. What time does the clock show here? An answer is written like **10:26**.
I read **4:10**
